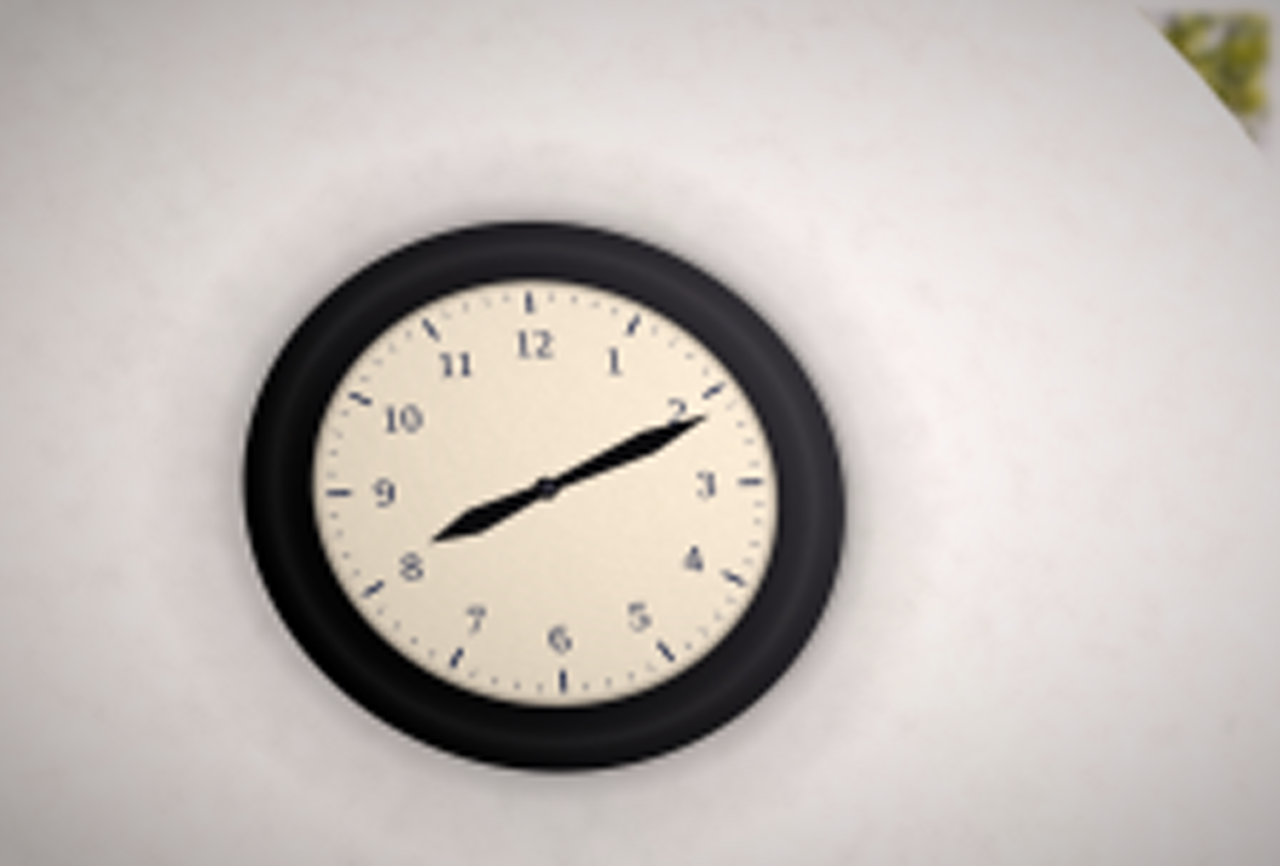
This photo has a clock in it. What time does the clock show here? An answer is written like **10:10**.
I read **8:11**
